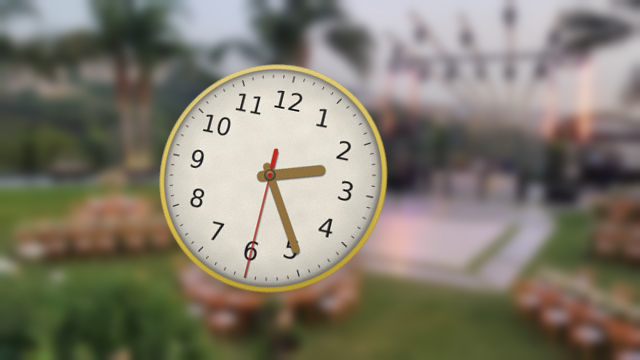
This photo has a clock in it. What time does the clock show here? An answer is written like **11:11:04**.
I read **2:24:30**
